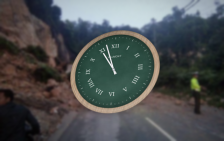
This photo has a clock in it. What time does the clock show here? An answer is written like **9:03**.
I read **10:57**
